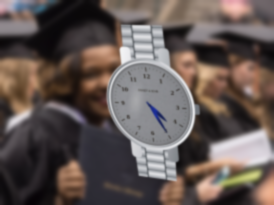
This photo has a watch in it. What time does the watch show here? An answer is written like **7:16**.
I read **4:25**
